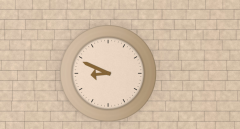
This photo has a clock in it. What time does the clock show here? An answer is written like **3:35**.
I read **8:49**
